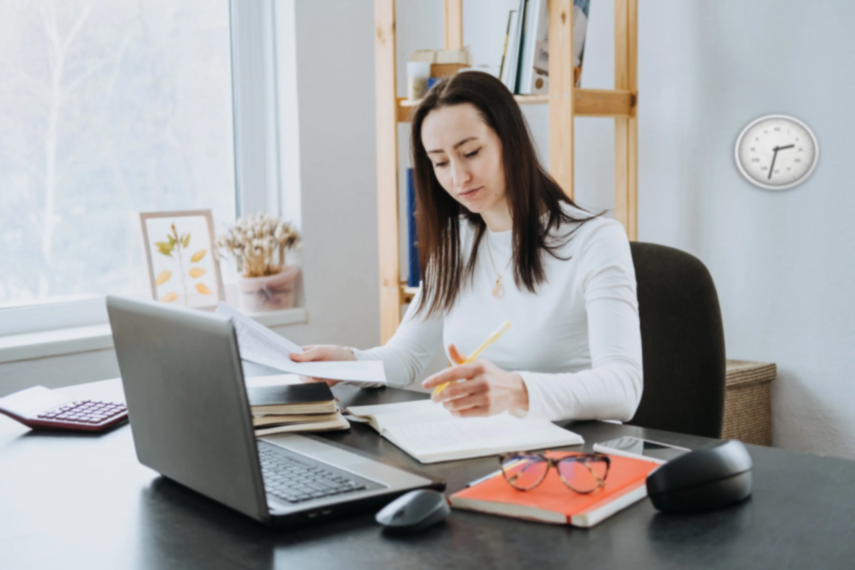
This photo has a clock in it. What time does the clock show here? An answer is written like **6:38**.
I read **2:32**
